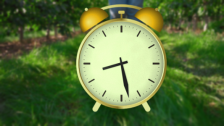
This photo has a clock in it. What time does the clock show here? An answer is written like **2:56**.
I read **8:28**
